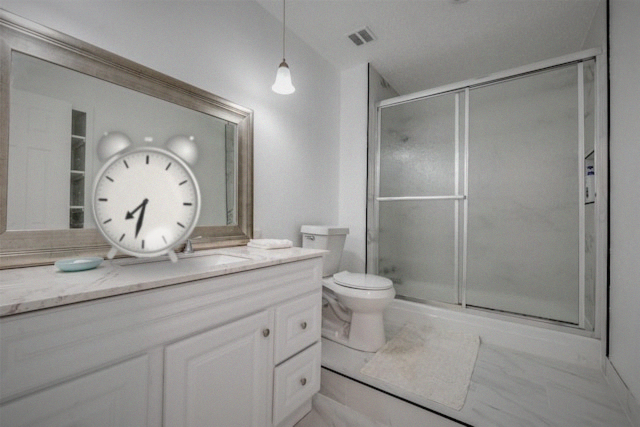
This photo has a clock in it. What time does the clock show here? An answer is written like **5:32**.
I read **7:32**
